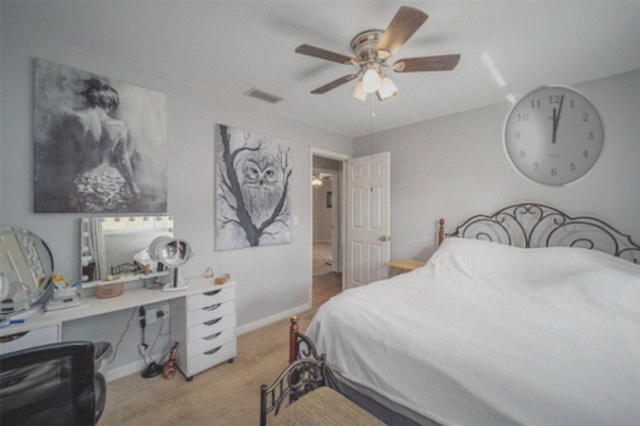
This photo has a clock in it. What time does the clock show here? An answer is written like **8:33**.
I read **12:02**
